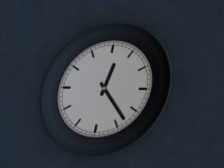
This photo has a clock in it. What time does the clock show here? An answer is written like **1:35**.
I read **12:23**
